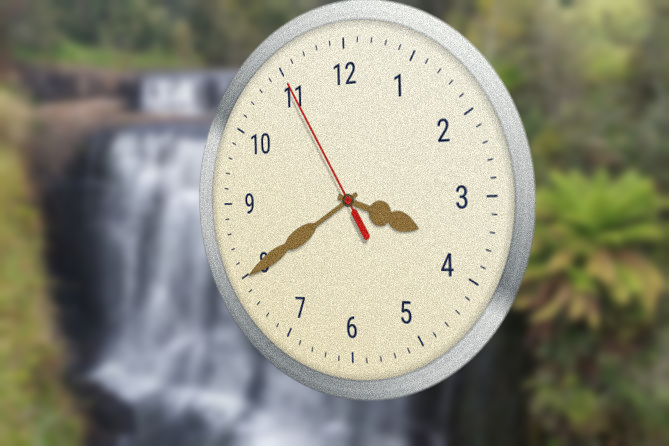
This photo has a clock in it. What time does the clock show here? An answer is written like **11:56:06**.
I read **3:39:55**
